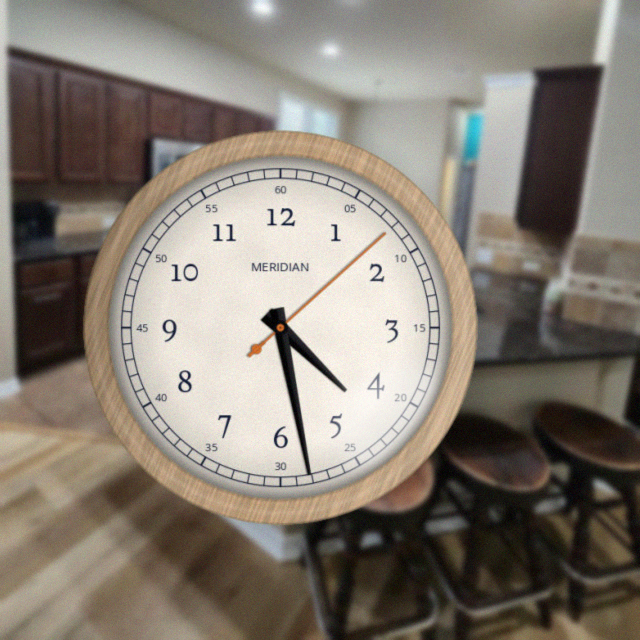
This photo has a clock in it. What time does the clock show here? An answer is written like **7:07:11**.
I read **4:28:08**
